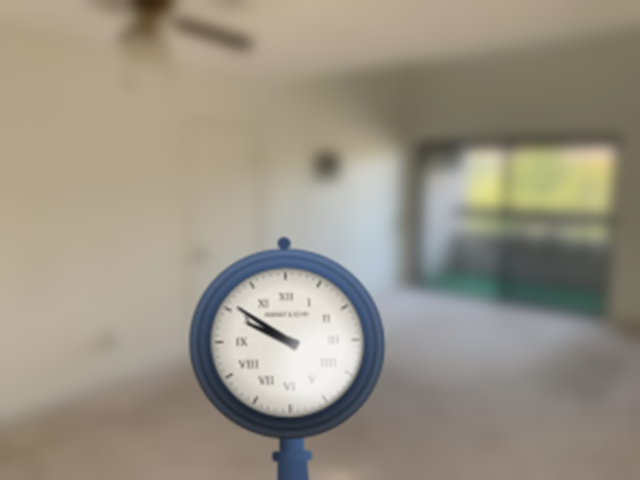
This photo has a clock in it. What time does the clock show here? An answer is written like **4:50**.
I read **9:51**
